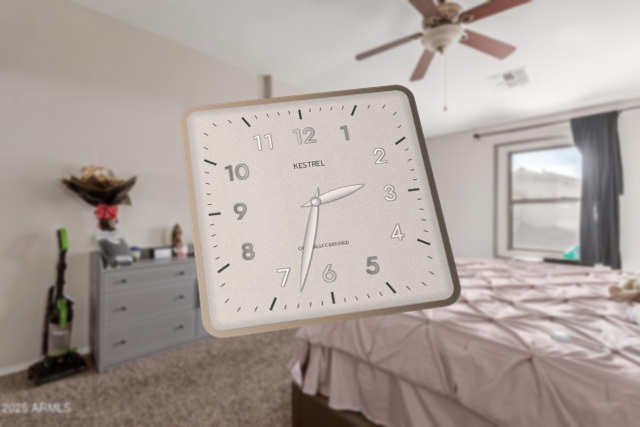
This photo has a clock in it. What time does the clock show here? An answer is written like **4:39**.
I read **2:33**
